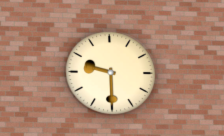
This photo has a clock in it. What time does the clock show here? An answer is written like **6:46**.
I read **9:30**
